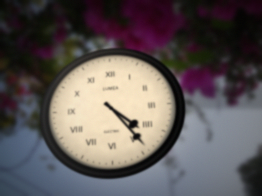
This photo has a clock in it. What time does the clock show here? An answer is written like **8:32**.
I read **4:24**
